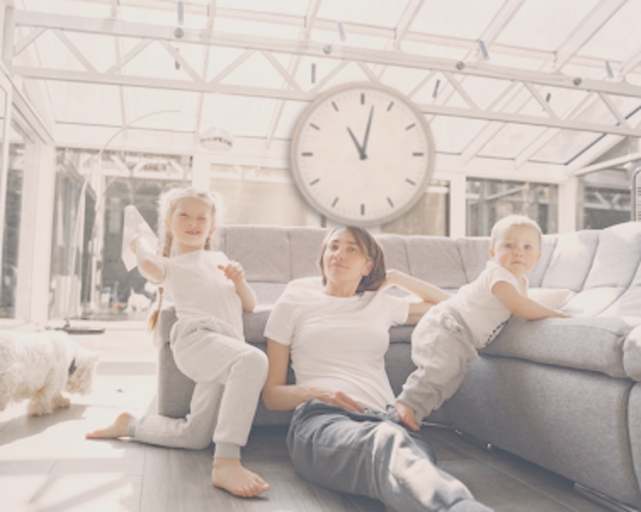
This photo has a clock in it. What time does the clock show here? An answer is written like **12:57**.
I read **11:02**
